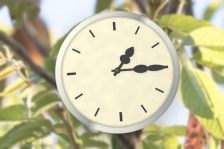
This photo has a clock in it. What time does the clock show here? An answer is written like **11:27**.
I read **1:15**
